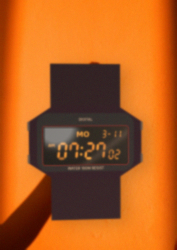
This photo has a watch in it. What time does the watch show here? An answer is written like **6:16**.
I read **7:27**
